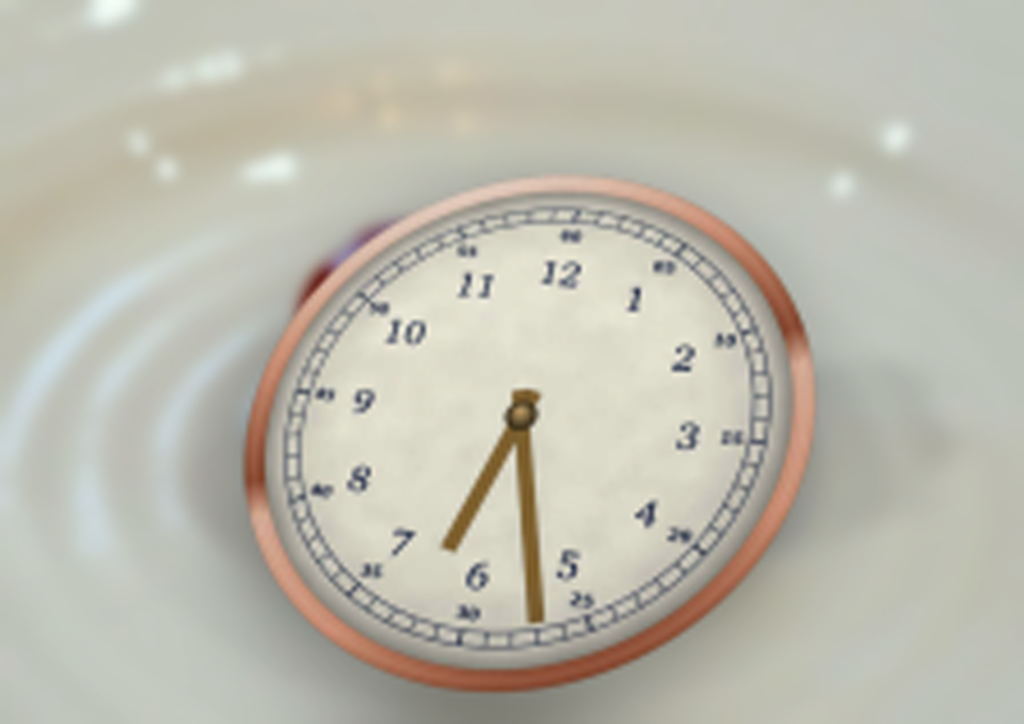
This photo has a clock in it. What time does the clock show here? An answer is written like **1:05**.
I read **6:27**
